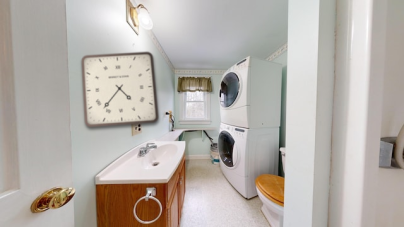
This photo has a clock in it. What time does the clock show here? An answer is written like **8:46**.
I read **4:37**
